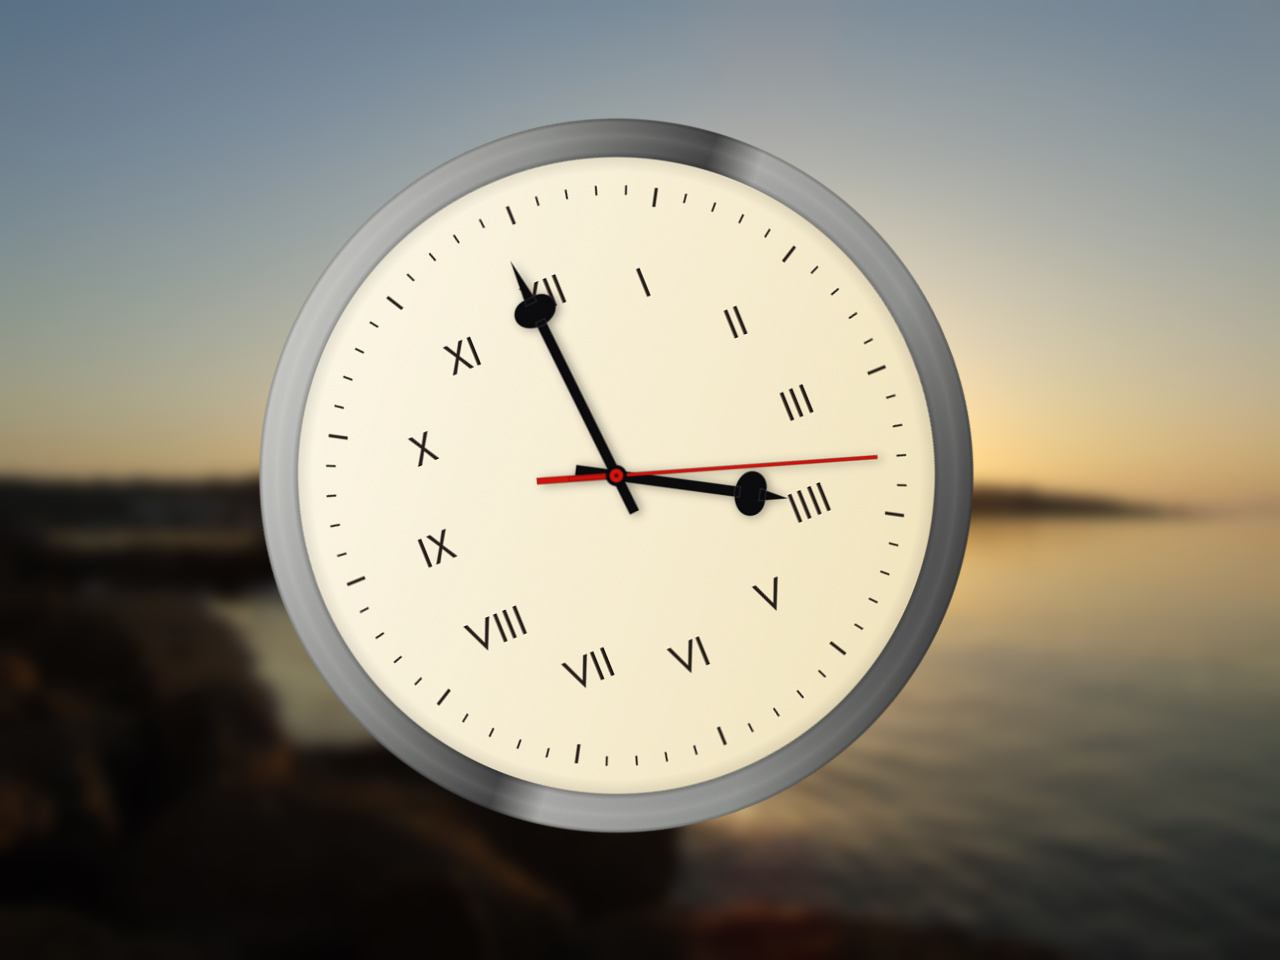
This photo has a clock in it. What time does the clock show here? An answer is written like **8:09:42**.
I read **3:59:18**
